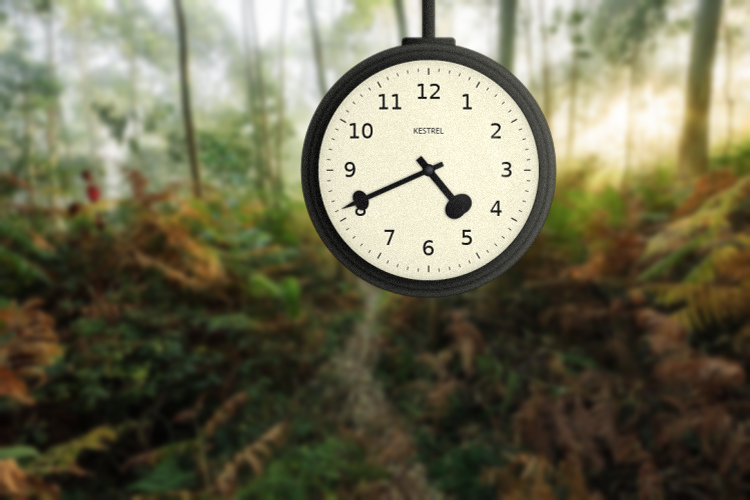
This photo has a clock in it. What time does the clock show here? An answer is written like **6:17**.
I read **4:41**
